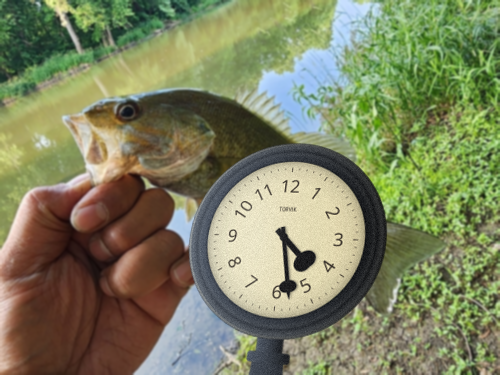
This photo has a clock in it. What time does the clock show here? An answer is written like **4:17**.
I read **4:28**
